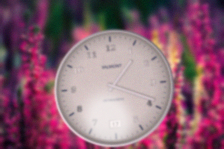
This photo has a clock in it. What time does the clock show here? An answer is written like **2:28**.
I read **1:19**
